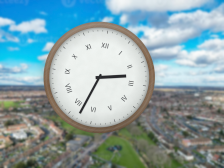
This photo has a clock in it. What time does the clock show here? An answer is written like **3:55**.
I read **2:33**
